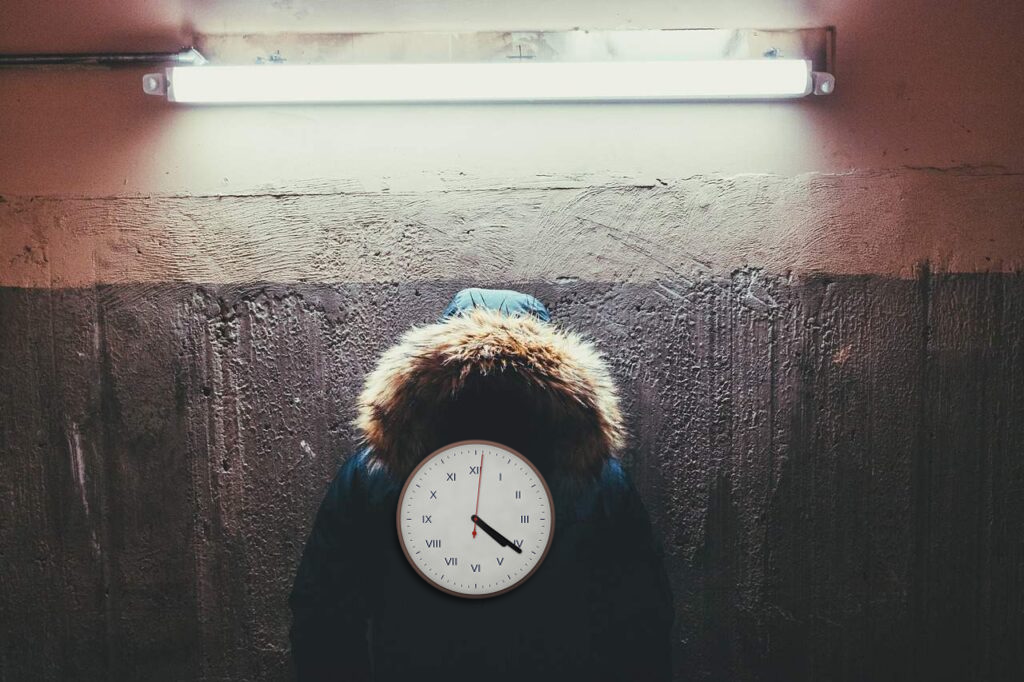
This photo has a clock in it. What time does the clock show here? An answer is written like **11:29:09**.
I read **4:21:01**
